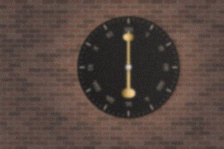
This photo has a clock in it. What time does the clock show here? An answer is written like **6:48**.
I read **6:00**
